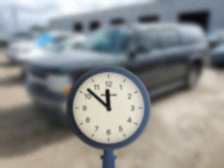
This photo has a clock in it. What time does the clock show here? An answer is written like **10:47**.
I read **11:52**
